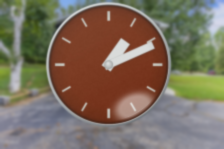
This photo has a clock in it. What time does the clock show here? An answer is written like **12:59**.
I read **1:11**
